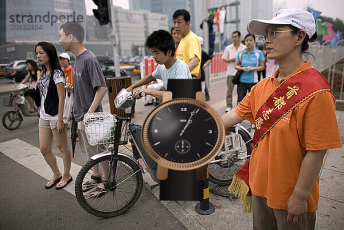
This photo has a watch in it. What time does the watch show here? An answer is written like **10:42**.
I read **1:04**
